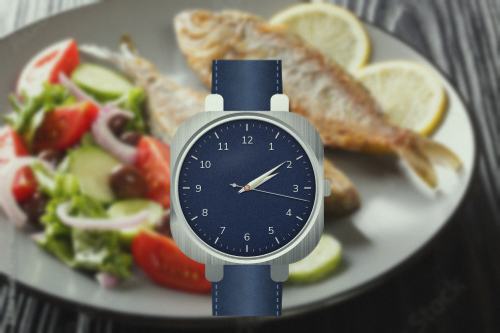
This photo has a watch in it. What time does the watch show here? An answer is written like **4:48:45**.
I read **2:09:17**
